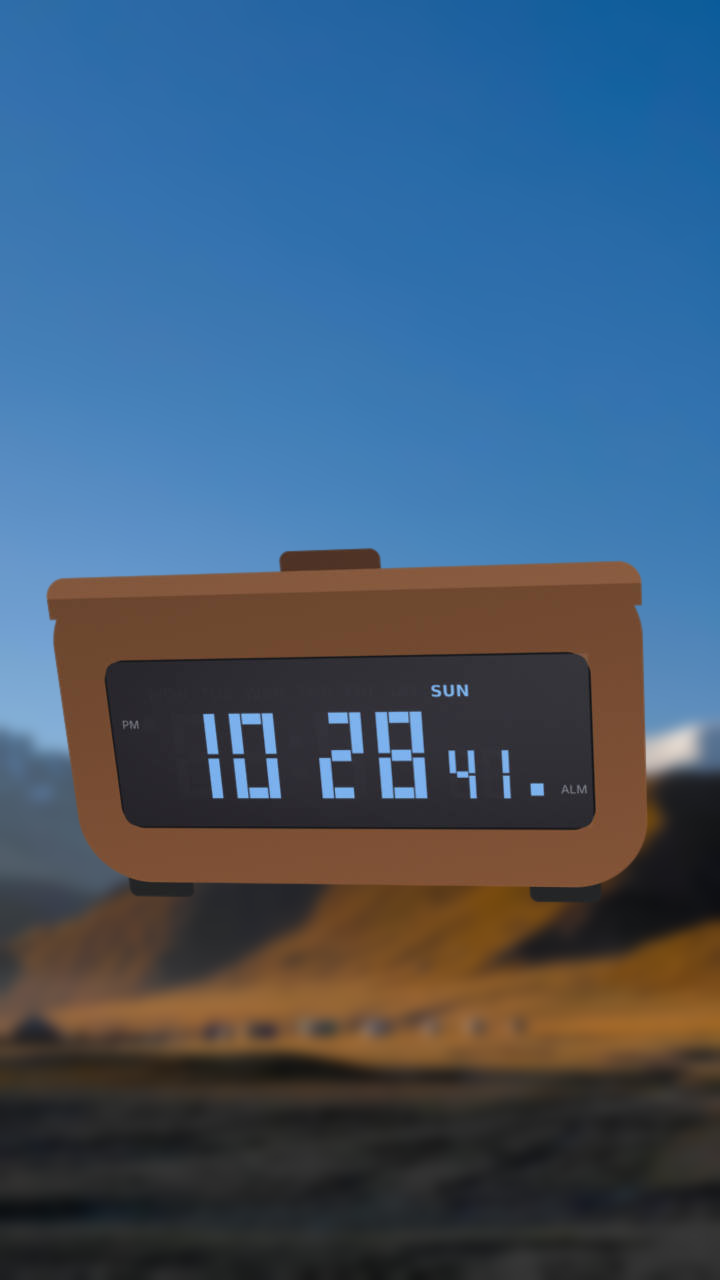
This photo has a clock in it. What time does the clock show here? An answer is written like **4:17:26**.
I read **10:28:41**
